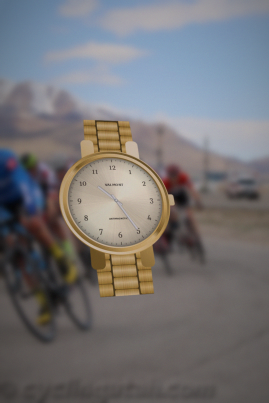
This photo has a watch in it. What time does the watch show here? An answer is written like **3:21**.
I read **10:25**
